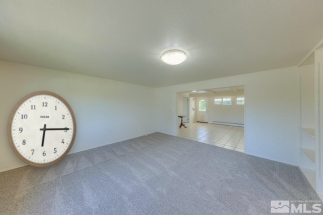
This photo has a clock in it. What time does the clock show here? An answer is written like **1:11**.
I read **6:15**
